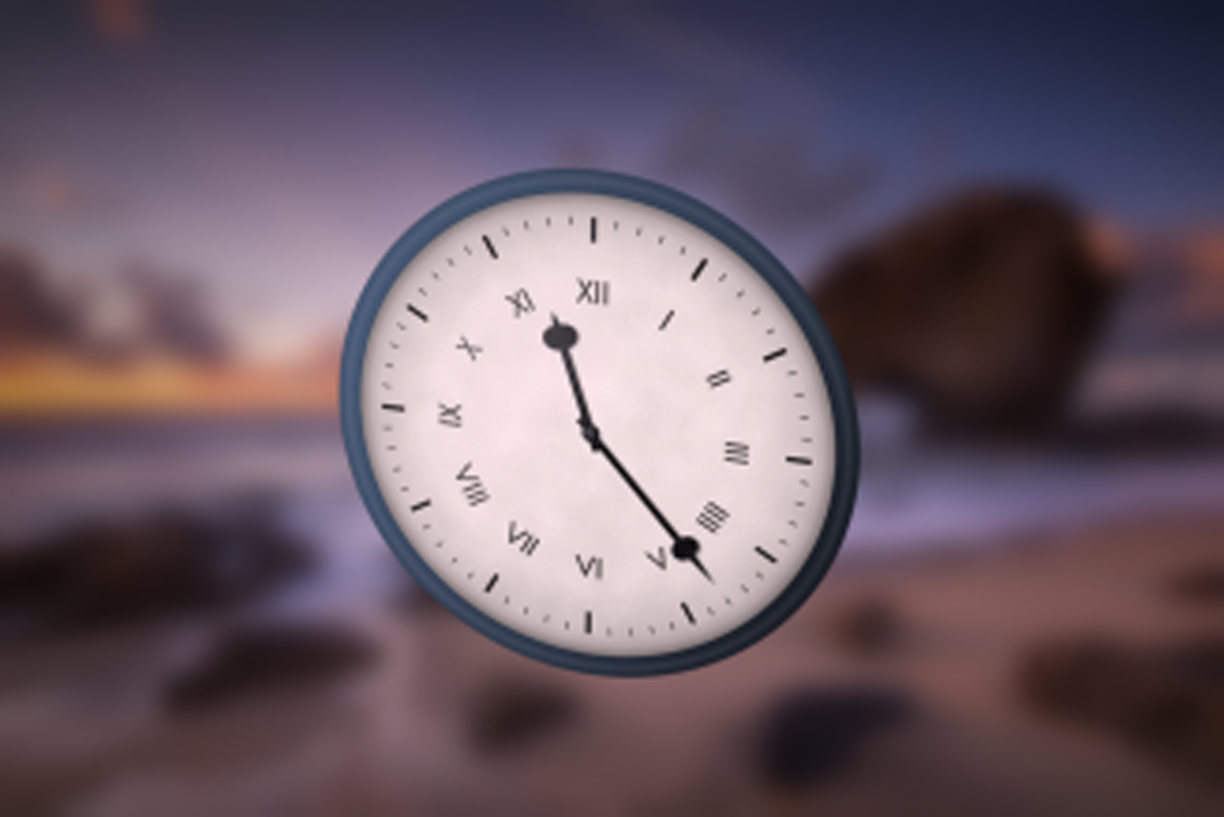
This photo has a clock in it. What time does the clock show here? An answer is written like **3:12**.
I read **11:23**
